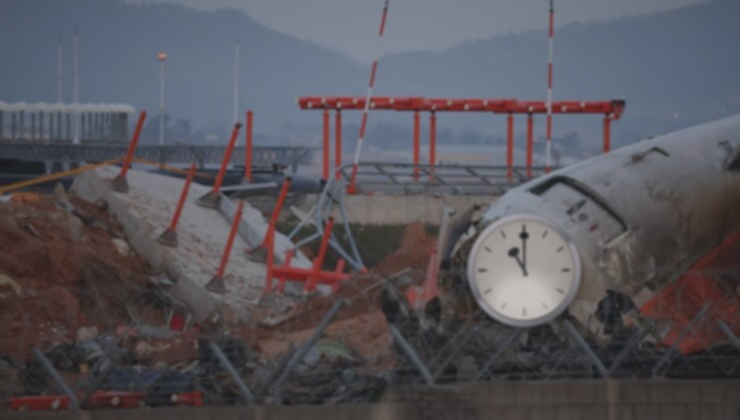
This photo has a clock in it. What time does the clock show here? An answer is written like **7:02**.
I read **11:00**
